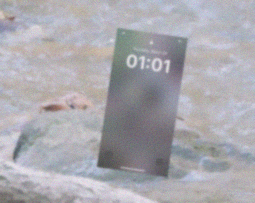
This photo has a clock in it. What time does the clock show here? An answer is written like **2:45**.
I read **1:01**
